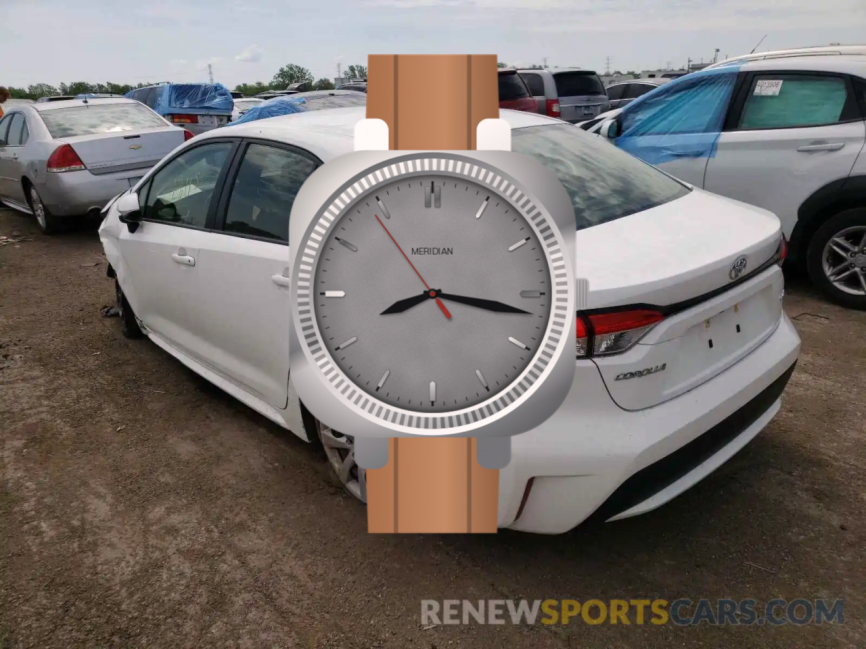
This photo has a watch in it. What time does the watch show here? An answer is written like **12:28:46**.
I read **8:16:54**
